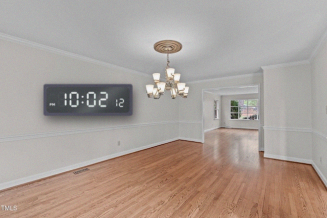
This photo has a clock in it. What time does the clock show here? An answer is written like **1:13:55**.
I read **10:02:12**
